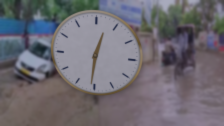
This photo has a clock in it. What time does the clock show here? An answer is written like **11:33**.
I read **12:31**
